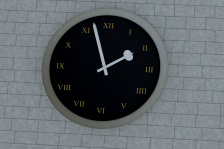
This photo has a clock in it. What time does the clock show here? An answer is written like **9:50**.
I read **1:57**
